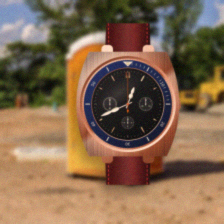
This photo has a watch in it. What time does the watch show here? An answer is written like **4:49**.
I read **12:41**
